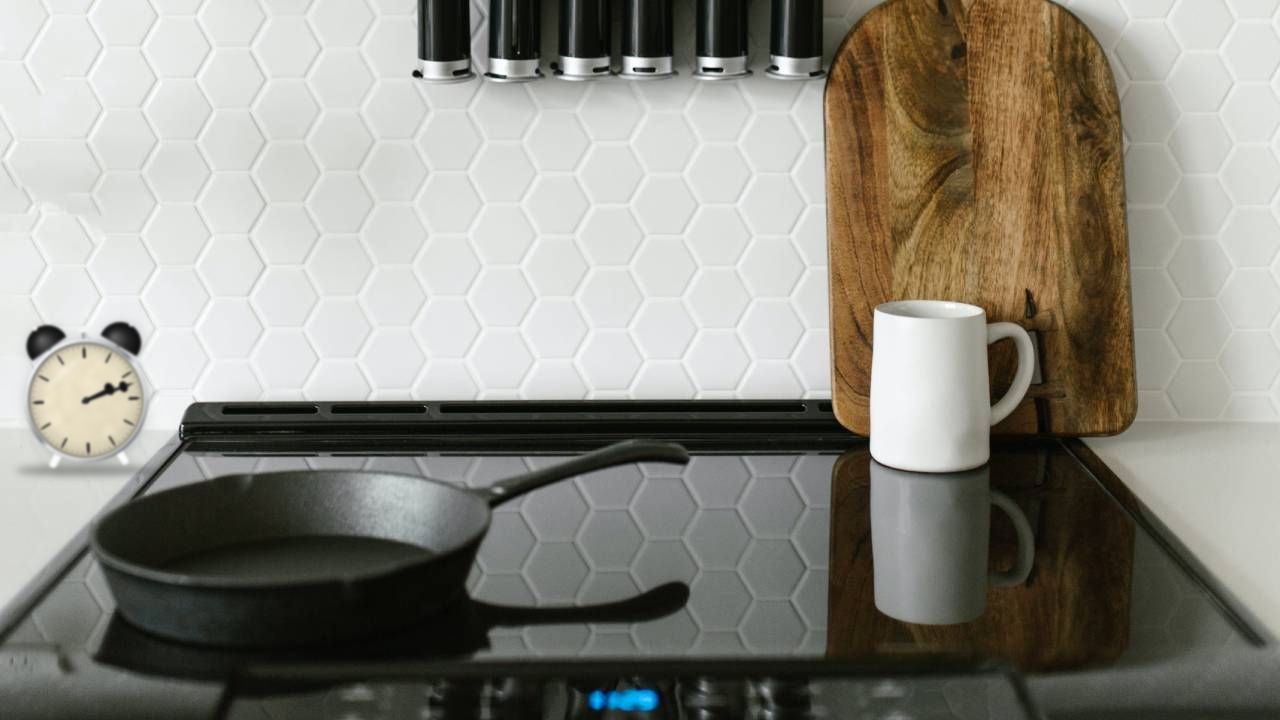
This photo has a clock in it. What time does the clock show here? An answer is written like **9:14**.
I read **2:12**
